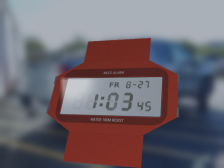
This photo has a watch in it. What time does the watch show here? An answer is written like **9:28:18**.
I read **1:03:45**
